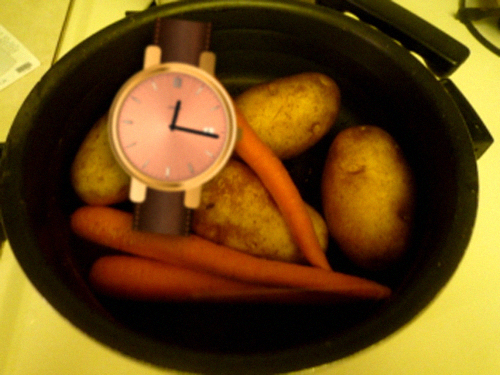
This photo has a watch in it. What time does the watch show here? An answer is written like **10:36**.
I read **12:16**
